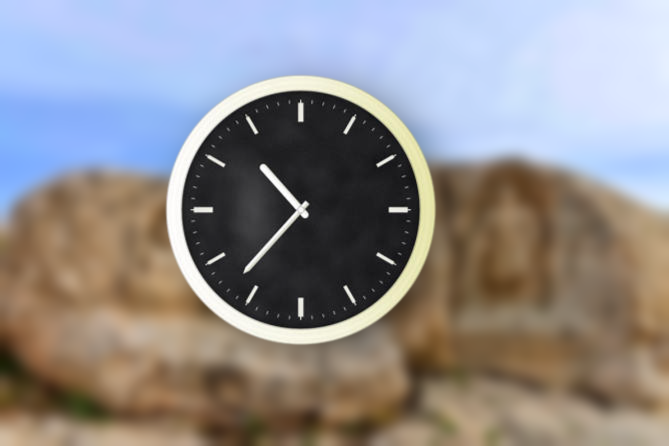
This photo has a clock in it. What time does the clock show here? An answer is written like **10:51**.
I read **10:37**
